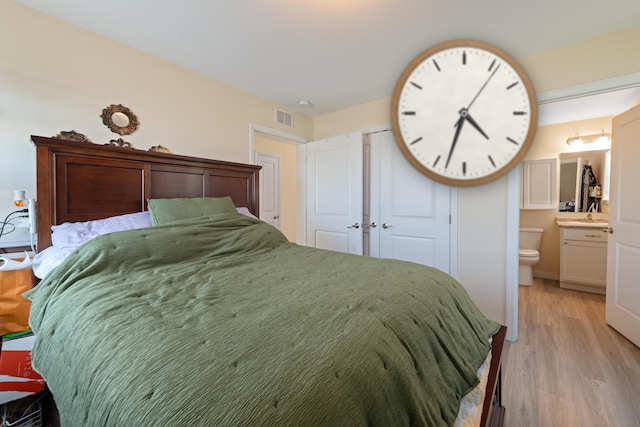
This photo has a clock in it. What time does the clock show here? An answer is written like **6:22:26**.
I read **4:33:06**
